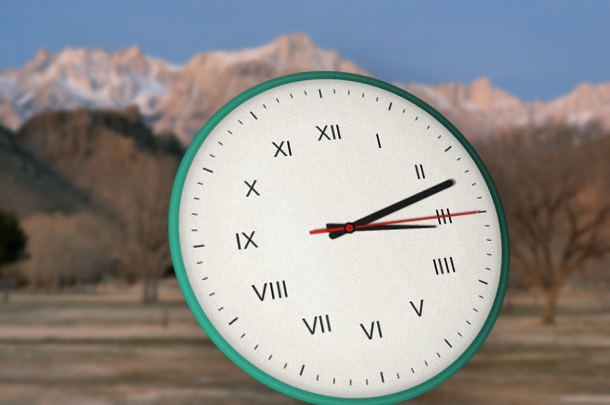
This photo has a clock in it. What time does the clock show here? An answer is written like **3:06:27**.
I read **3:12:15**
